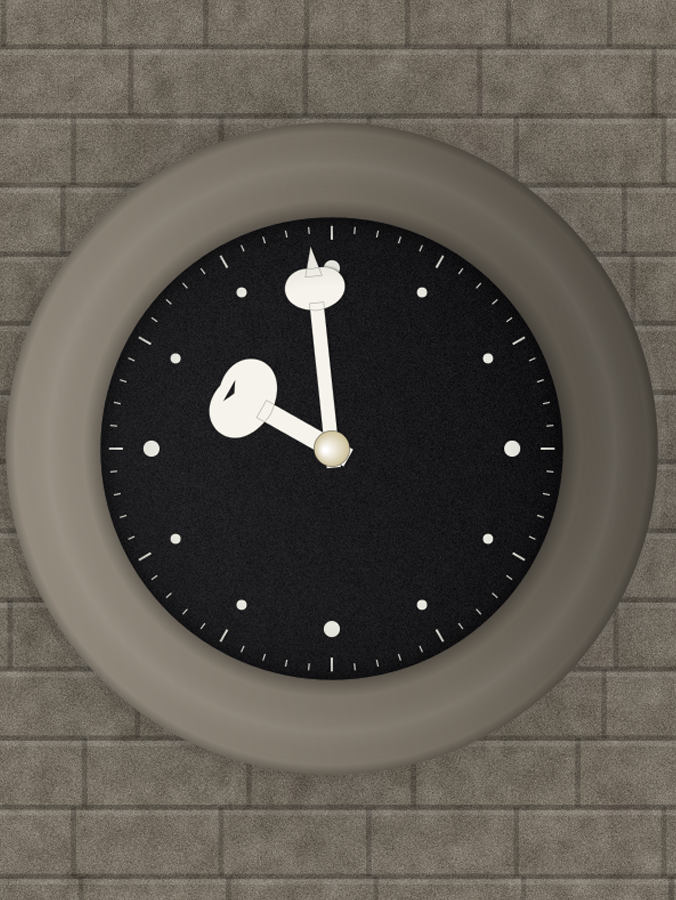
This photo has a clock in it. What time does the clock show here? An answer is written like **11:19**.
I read **9:59**
